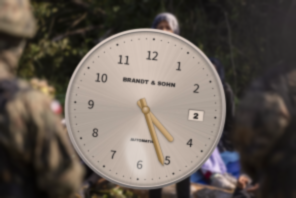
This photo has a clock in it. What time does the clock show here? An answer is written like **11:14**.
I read **4:26**
